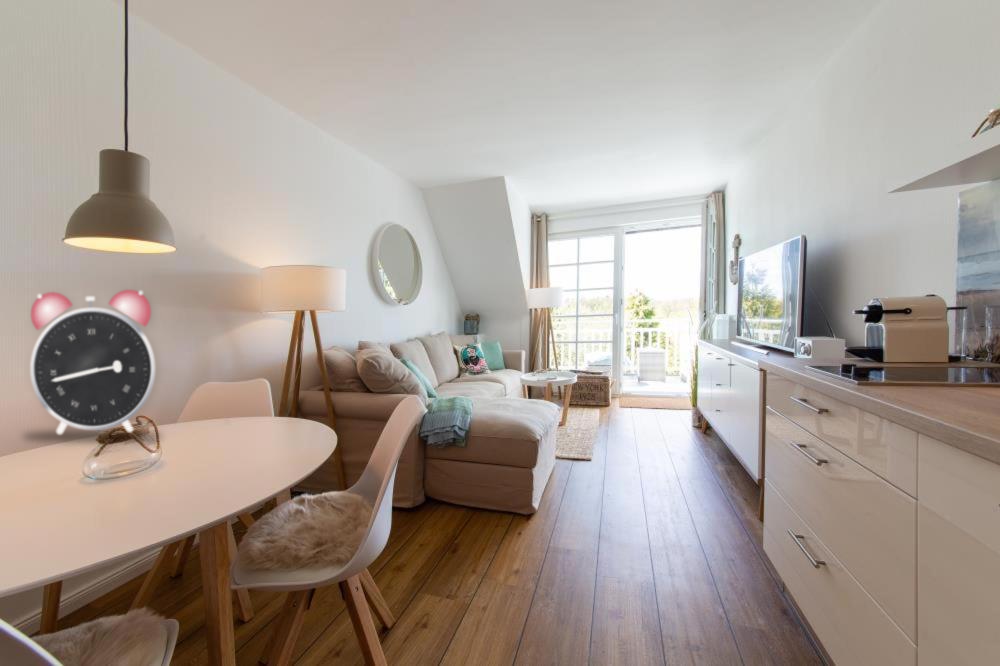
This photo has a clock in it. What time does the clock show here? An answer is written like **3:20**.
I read **2:43**
